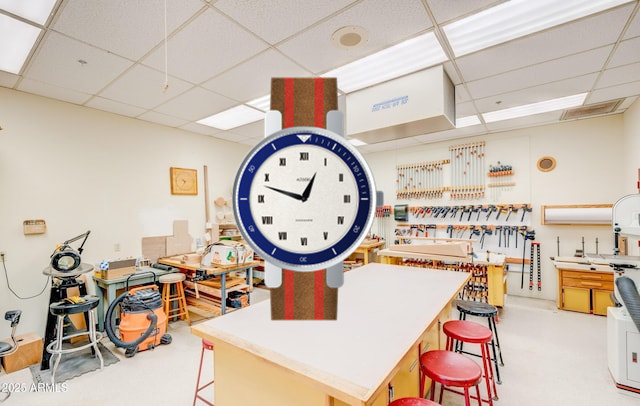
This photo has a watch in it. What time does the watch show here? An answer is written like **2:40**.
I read **12:48**
